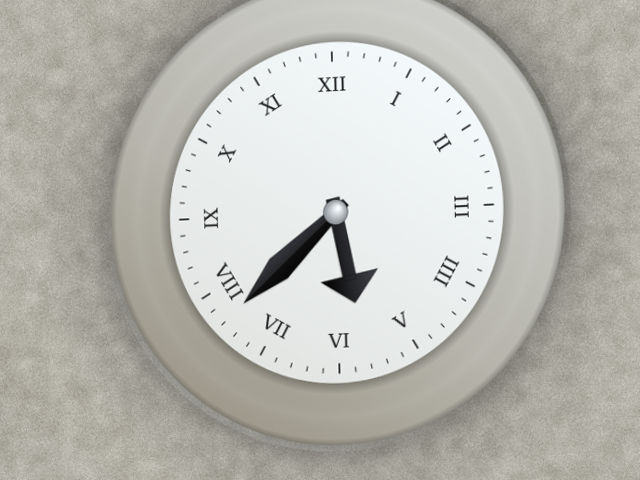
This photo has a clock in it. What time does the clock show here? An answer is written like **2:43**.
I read **5:38**
